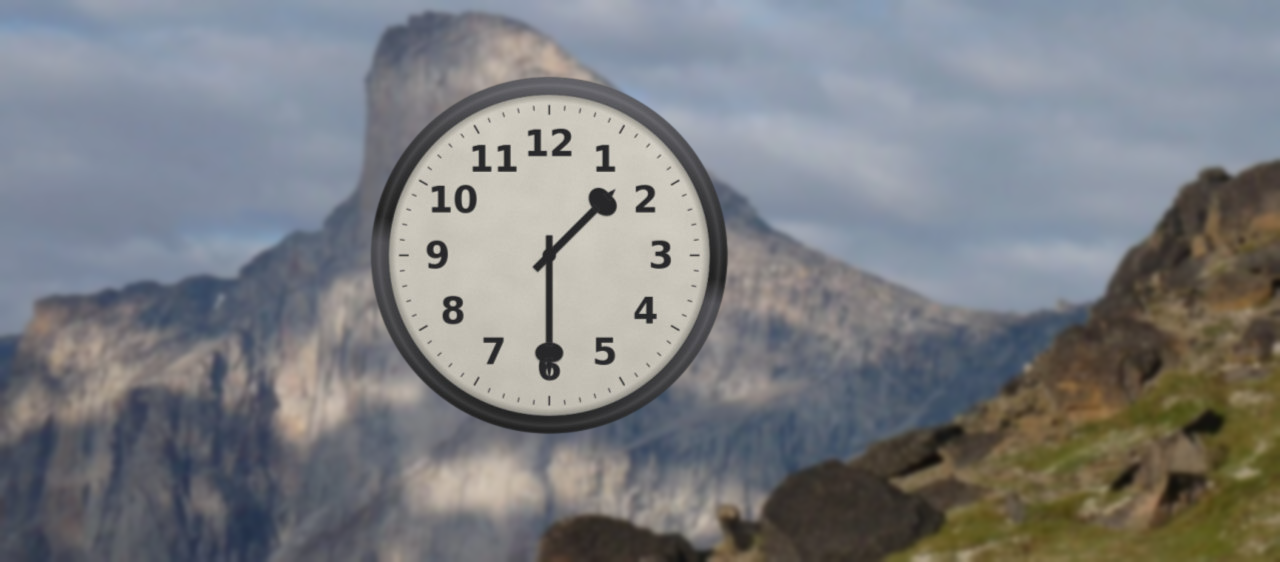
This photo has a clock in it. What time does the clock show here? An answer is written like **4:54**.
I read **1:30**
